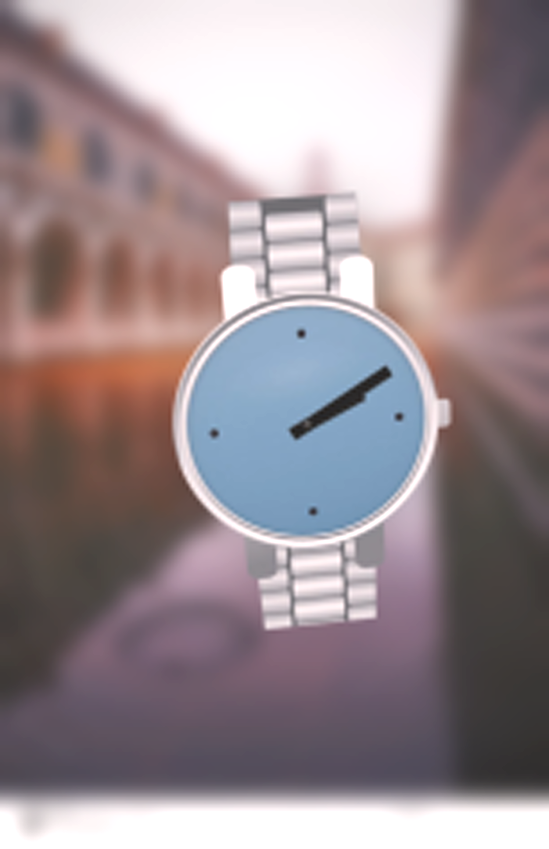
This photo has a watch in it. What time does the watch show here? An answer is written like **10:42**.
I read **2:10**
